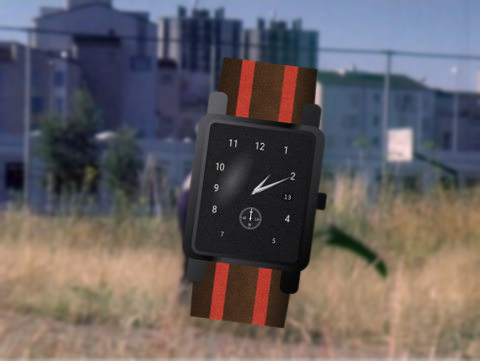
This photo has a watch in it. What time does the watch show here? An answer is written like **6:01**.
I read **1:10**
